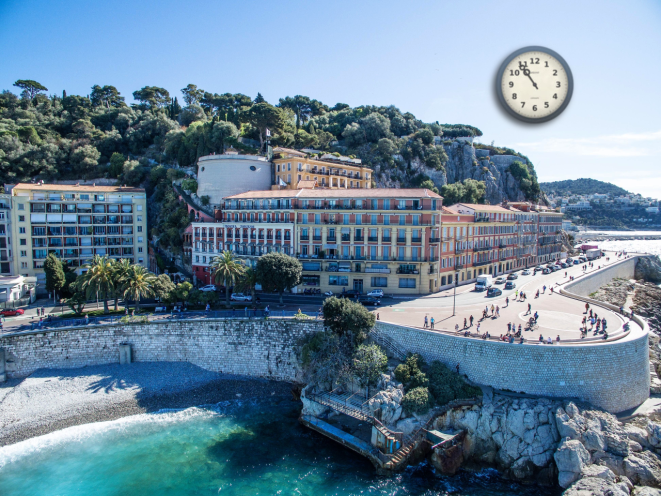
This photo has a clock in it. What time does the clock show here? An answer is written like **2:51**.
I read **10:54**
